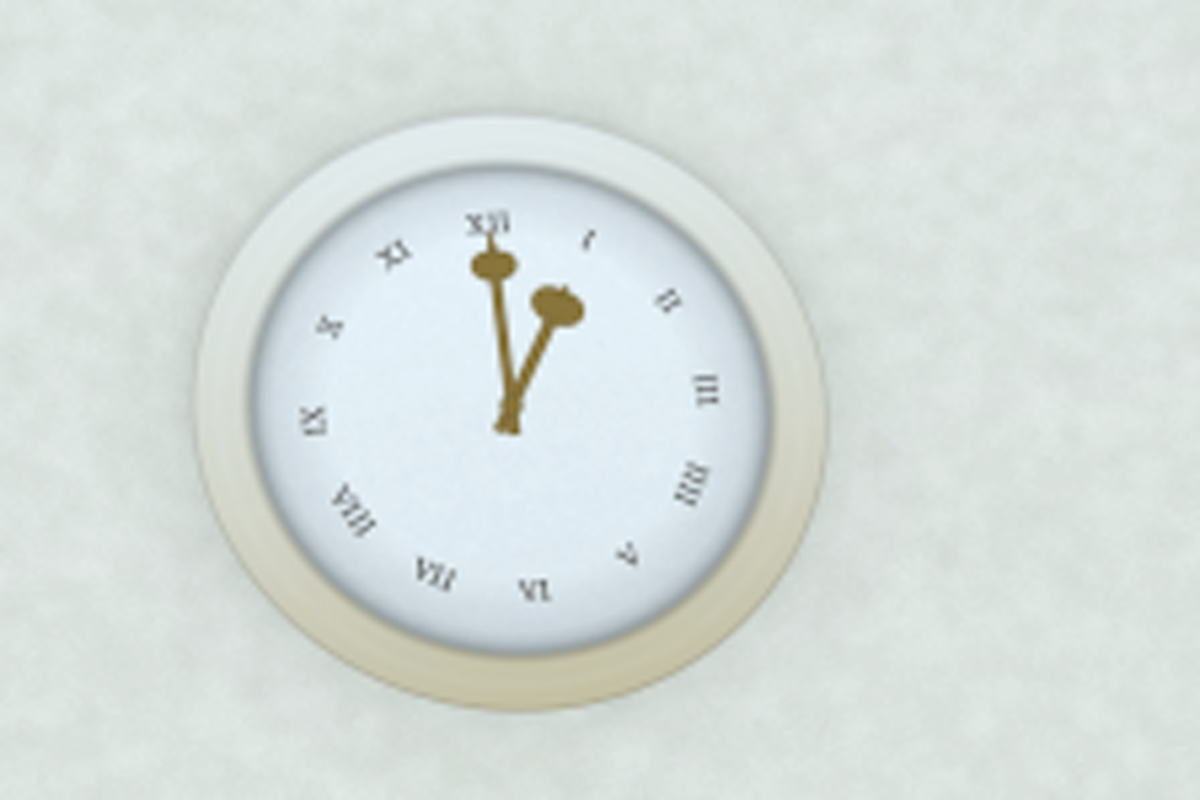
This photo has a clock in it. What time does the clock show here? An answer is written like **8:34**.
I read **1:00**
